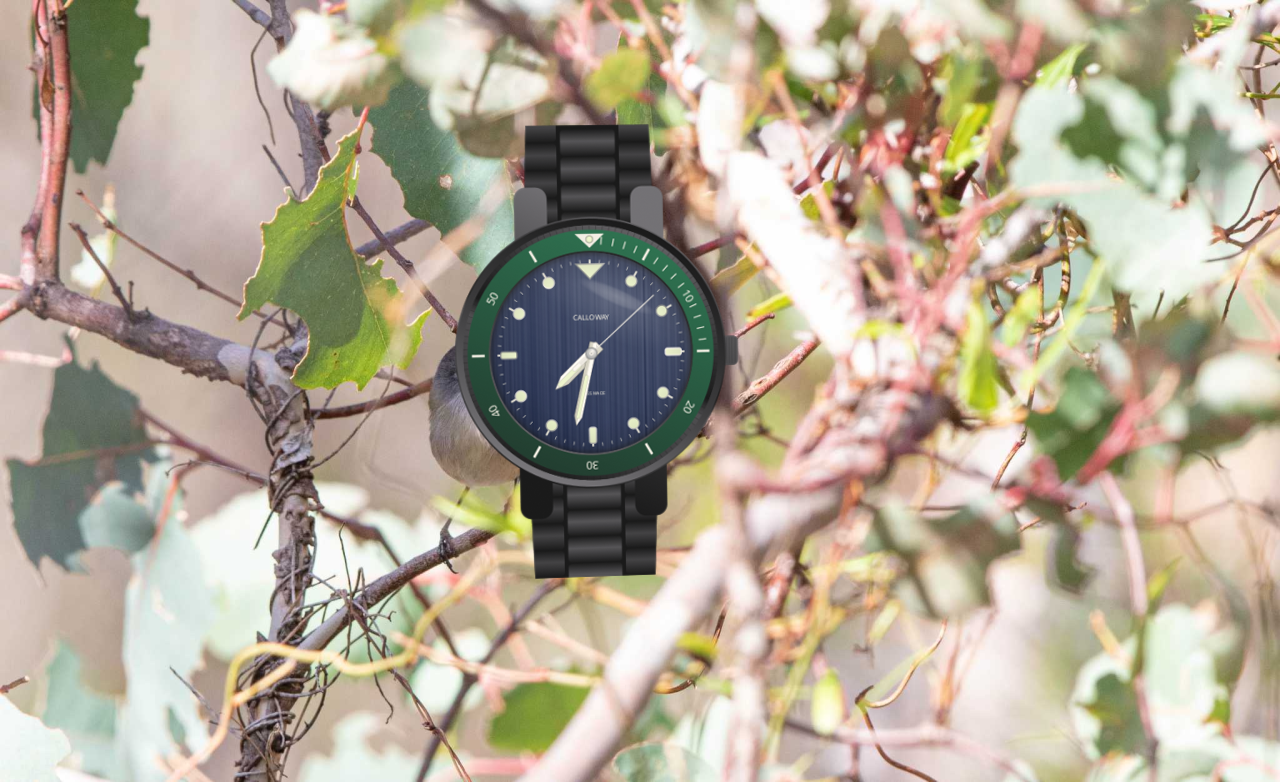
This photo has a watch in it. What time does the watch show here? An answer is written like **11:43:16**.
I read **7:32:08**
